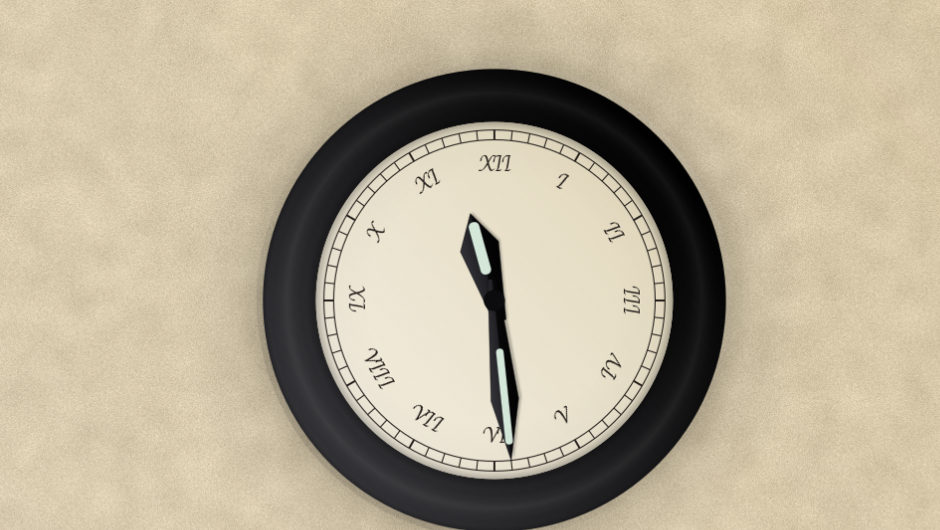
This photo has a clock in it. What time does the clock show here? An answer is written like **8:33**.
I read **11:29**
